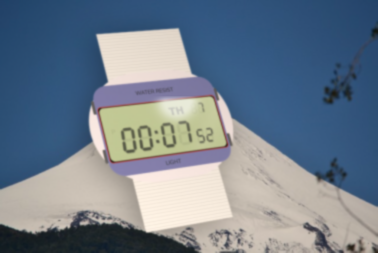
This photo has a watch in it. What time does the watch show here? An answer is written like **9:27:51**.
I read **0:07:52**
